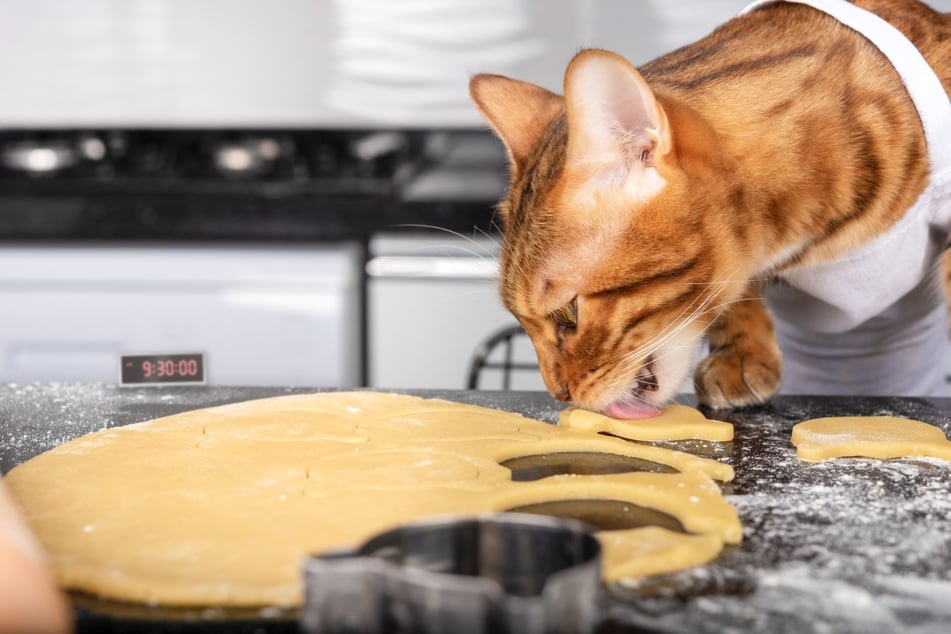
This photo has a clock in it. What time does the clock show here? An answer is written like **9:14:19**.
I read **9:30:00**
